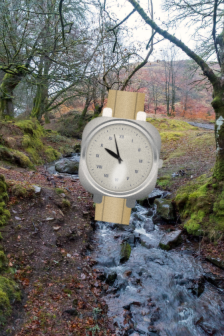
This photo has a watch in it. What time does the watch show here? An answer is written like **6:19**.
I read **9:57**
